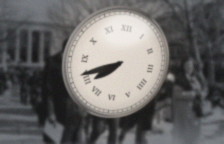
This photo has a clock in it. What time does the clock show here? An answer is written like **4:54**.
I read **7:41**
